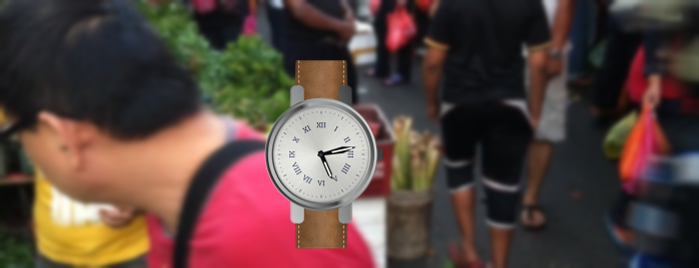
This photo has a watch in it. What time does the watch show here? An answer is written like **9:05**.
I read **5:13**
